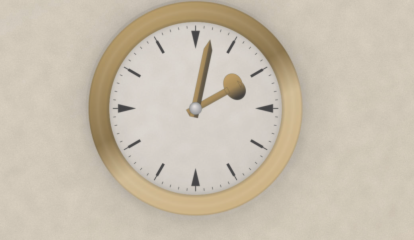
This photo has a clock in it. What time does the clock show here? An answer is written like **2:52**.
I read **2:02**
